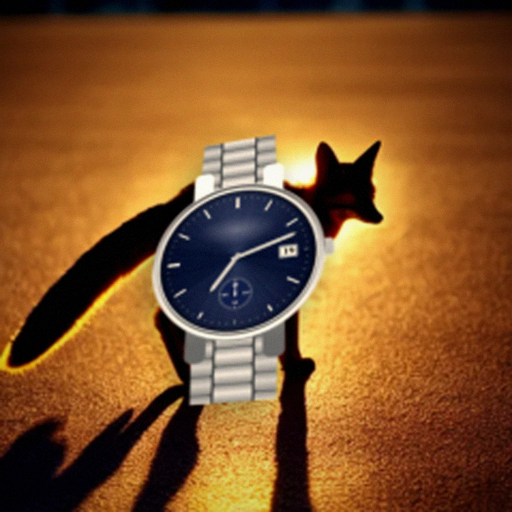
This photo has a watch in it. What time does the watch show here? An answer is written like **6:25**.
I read **7:12**
